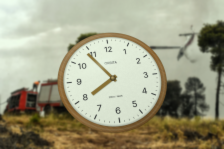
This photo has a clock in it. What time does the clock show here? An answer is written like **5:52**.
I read **7:54**
